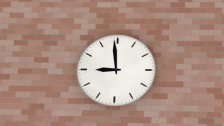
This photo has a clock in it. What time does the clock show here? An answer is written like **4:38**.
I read **8:59**
